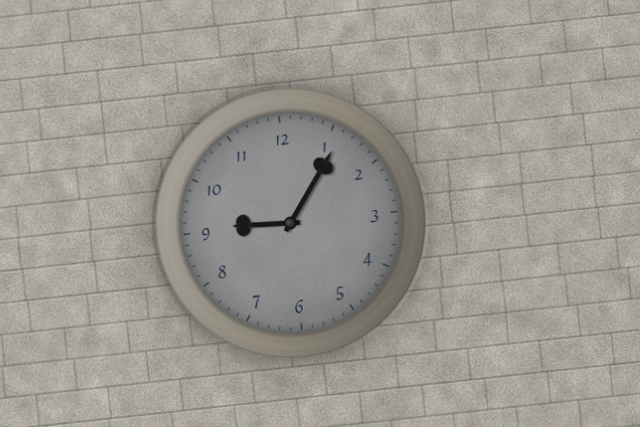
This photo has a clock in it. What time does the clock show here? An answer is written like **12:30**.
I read **9:06**
